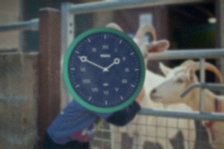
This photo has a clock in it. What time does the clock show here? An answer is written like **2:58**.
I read **1:49**
